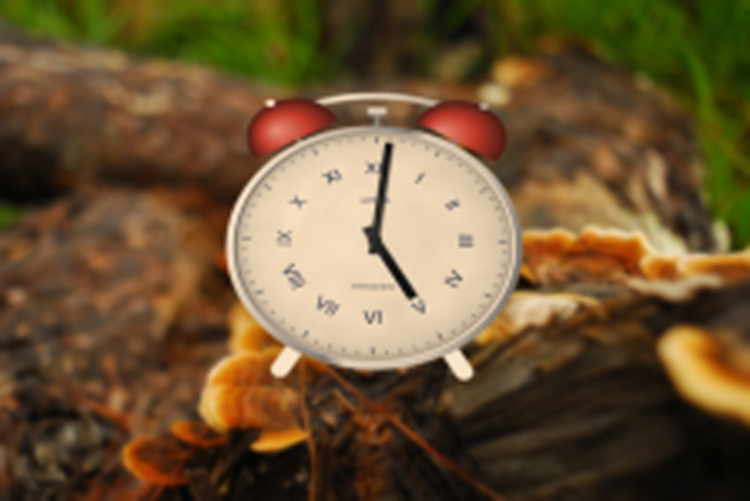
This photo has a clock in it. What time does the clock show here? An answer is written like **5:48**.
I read **5:01**
